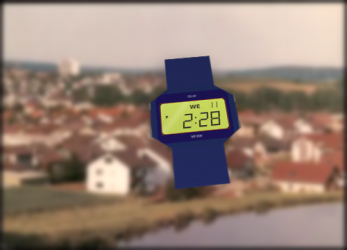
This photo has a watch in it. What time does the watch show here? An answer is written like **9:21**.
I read **2:28**
